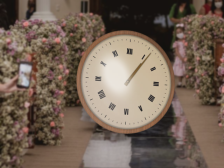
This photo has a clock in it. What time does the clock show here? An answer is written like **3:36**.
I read **1:06**
